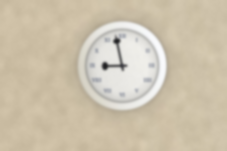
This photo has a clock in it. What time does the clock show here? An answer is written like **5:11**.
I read **8:58**
